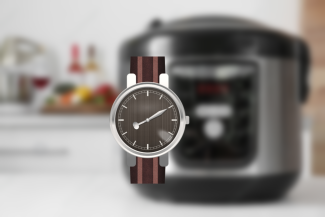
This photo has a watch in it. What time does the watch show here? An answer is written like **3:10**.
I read **8:10**
